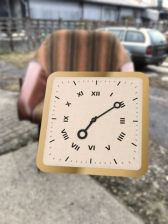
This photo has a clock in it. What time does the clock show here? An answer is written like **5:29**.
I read **7:09**
